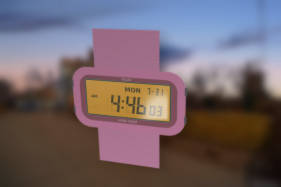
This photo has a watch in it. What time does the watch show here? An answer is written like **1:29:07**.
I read **4:46:03**
